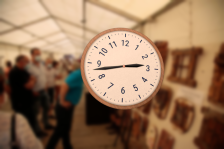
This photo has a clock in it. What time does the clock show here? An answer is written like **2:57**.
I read **2:43**
